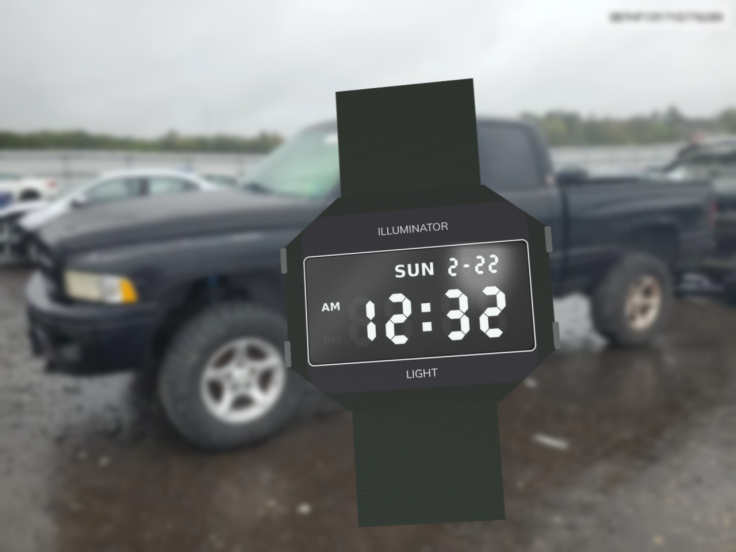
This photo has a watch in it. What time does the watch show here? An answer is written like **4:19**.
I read **12:32**
